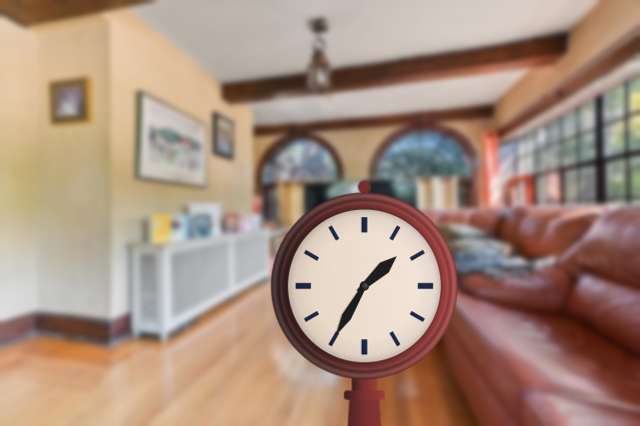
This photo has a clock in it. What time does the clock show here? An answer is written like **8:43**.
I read **1:35**
